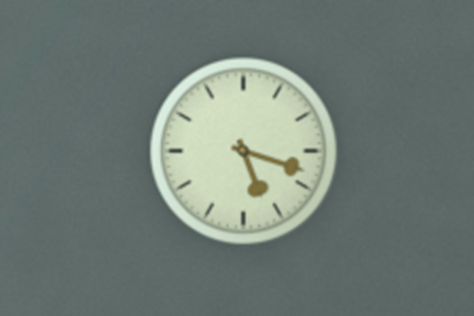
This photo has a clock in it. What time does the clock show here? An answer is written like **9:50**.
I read **5:18**
